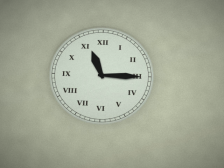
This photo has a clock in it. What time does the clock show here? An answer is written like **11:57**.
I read **11:15**
